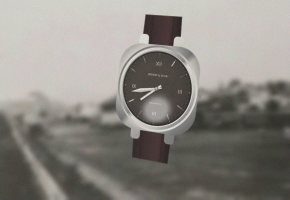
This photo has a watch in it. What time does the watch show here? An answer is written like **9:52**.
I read **7:43**
